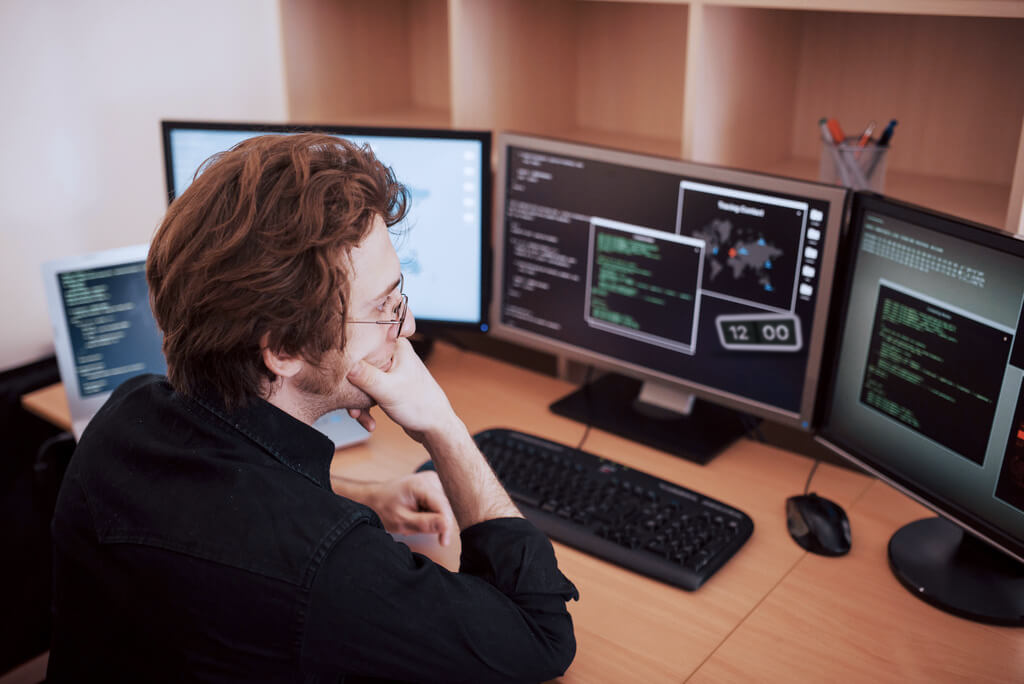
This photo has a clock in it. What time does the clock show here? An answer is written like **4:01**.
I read **12:00**
